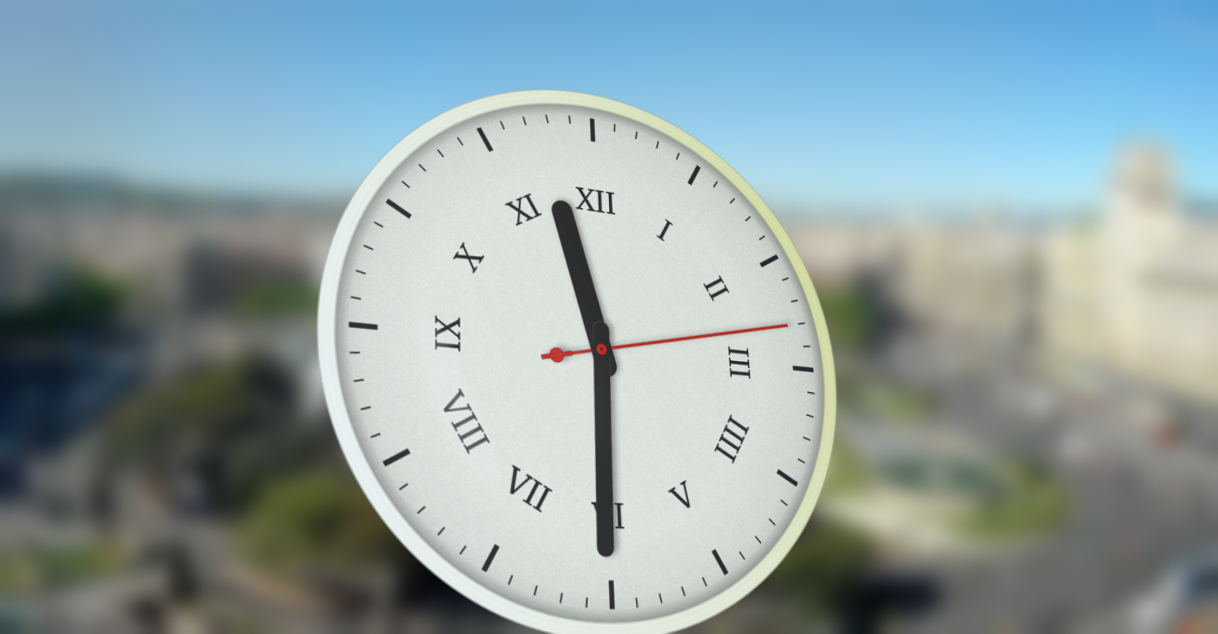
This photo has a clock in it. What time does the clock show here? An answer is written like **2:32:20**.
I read **11:30:13**
